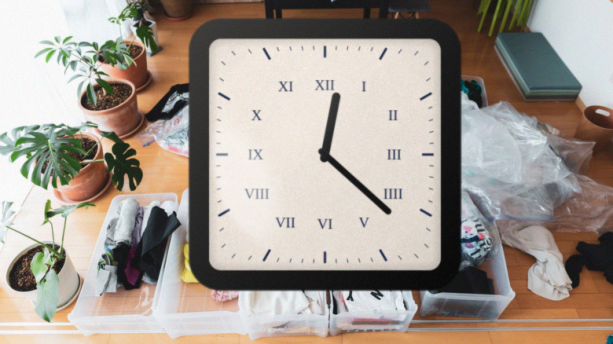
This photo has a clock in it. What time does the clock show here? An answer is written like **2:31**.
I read **12:22**
